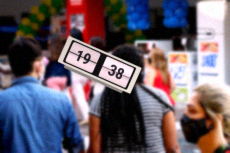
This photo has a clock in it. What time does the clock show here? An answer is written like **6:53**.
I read **19:38**
